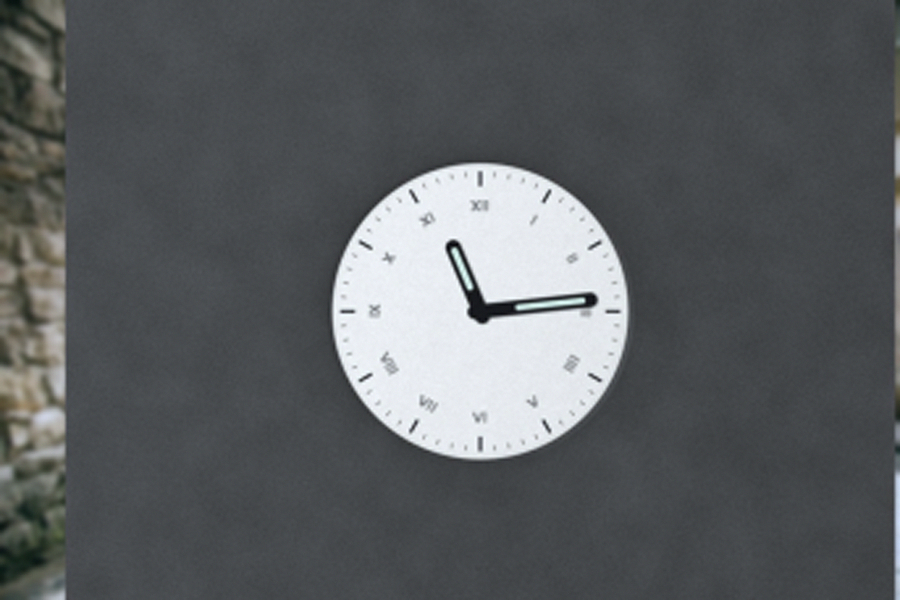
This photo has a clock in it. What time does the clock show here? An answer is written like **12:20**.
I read **11:14**
